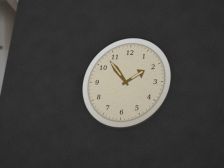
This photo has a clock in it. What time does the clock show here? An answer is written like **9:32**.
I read **1:53**
